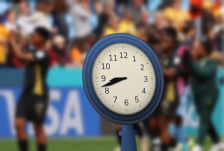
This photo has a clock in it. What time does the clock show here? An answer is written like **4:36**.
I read **8:42**
